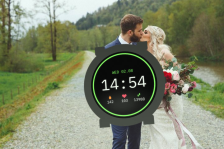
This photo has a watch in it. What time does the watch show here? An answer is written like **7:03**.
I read **14:54**
